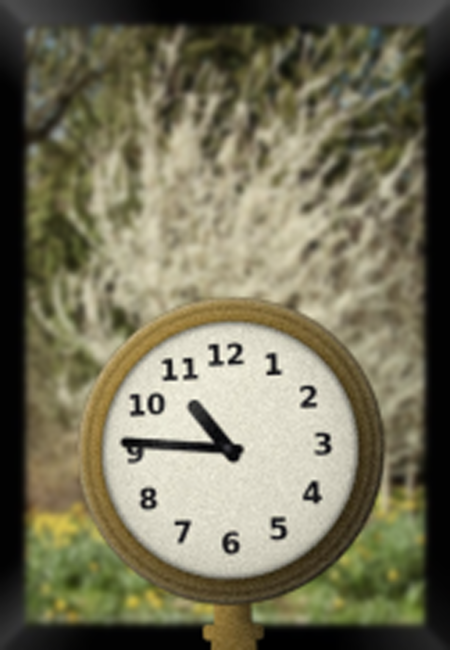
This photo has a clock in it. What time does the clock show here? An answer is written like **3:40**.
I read **10:46**
